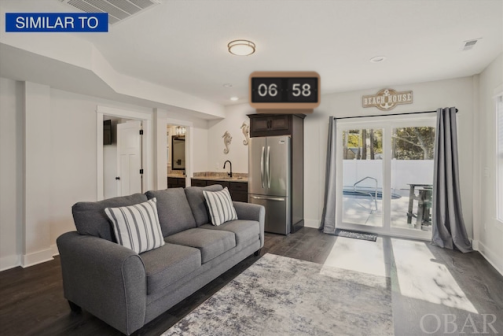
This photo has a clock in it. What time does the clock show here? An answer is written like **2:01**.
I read **6:58**
